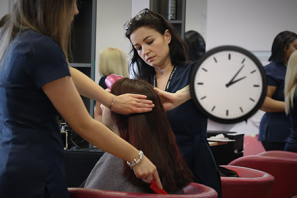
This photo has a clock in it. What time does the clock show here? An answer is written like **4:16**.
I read **2:06**
